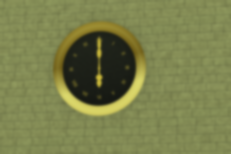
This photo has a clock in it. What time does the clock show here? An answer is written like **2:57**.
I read **6:00**
